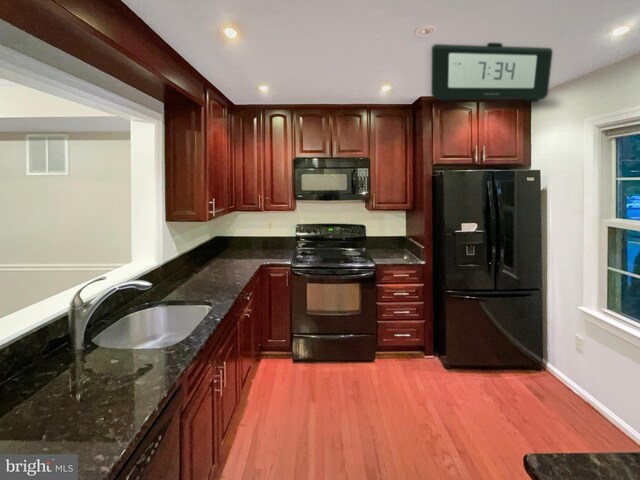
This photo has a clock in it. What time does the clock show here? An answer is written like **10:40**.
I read **7:34**
